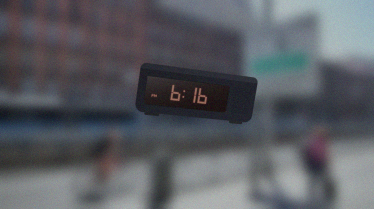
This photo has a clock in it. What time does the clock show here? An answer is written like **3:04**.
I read **6:16**
